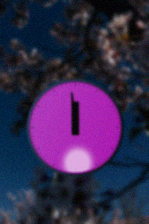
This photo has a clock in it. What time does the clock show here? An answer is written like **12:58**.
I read **11:59**
